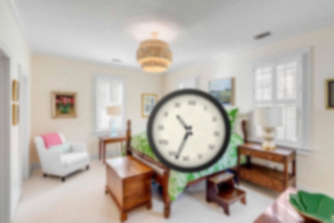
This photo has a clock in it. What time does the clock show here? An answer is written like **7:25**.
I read **10:33**
